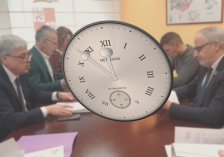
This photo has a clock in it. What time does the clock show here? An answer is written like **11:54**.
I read **11:53**
